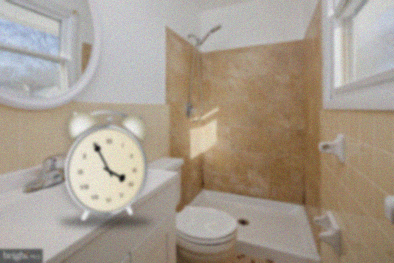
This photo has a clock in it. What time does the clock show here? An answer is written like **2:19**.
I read **3:55**
